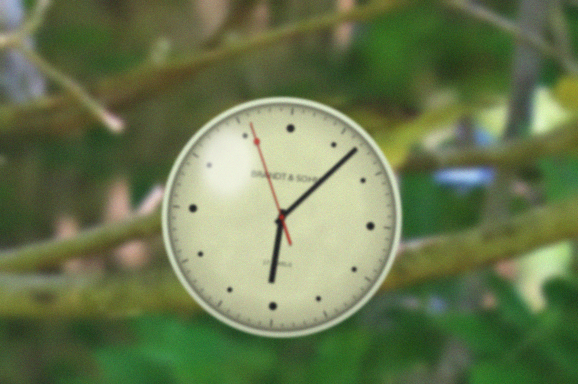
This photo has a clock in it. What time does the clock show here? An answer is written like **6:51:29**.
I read **6:06:56**
